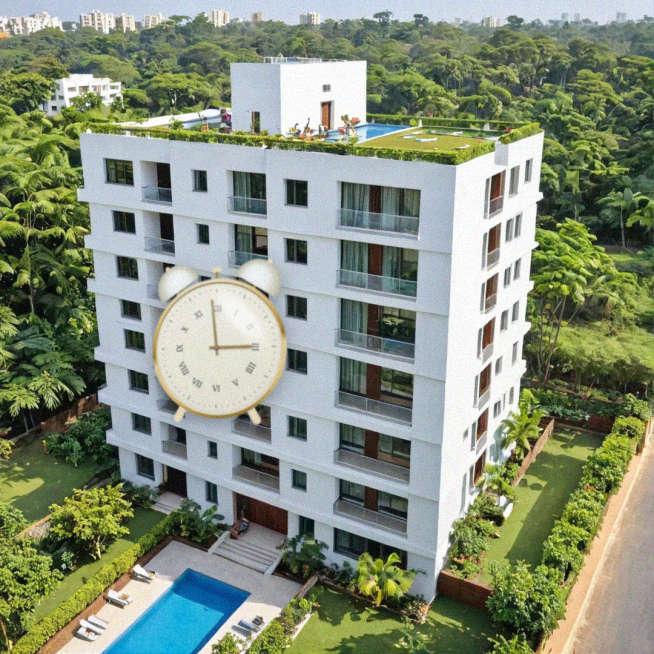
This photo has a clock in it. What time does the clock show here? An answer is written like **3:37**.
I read **2:59**
